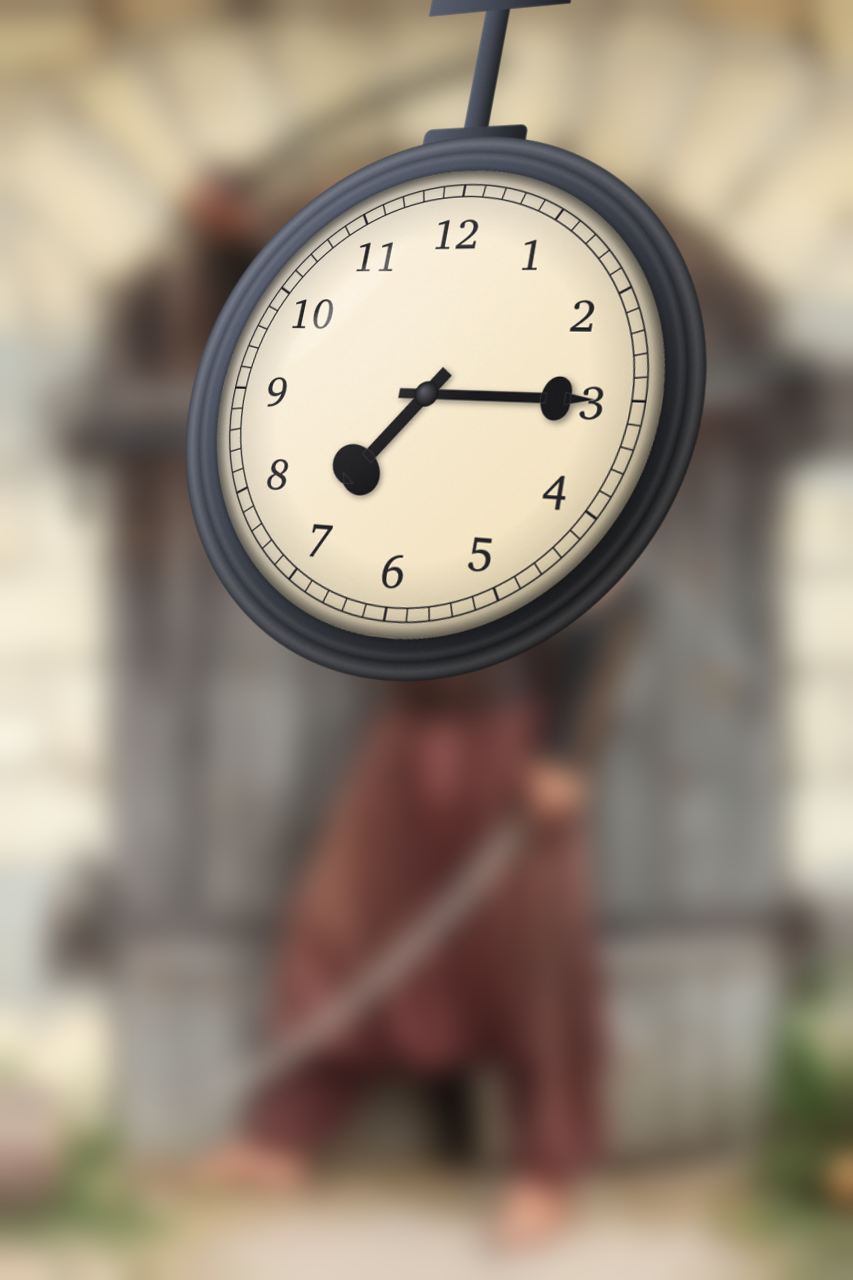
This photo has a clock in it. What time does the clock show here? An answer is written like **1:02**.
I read **7:15**
